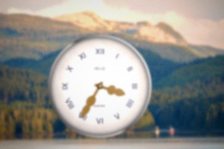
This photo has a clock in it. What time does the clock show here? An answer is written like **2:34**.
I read **3:35**
